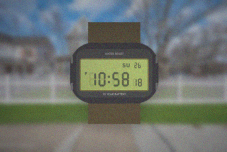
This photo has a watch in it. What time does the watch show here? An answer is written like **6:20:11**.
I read **10:58:18**
